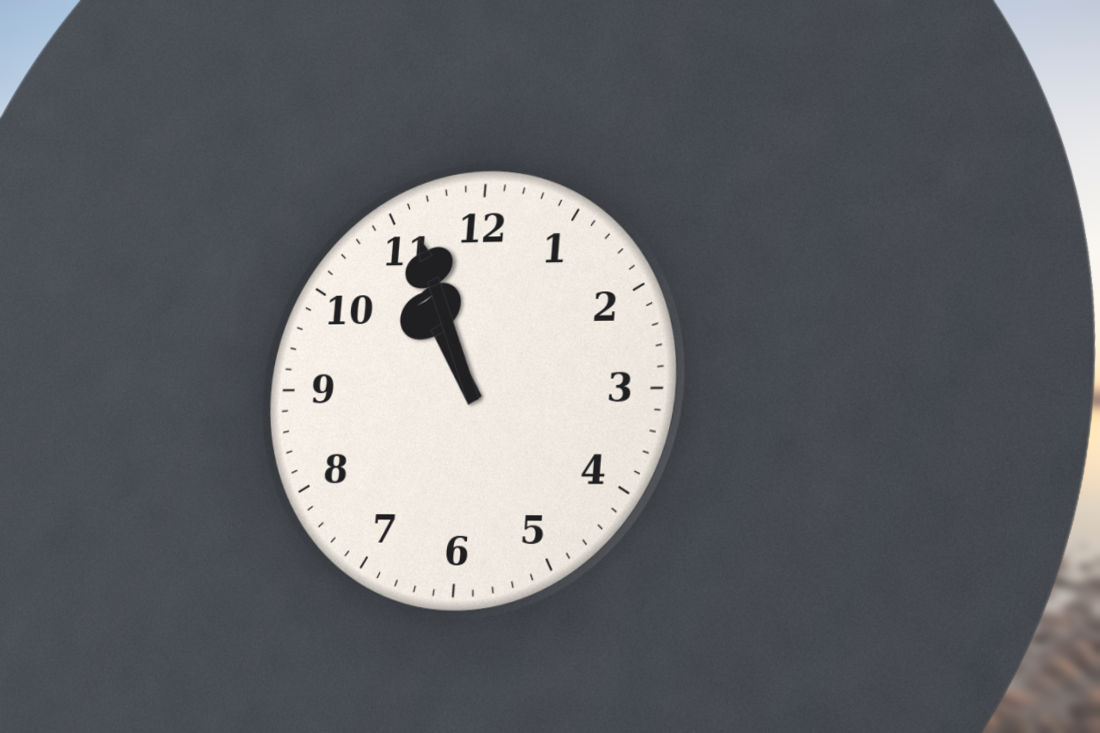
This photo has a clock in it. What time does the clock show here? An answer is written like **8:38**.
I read **10:56**
